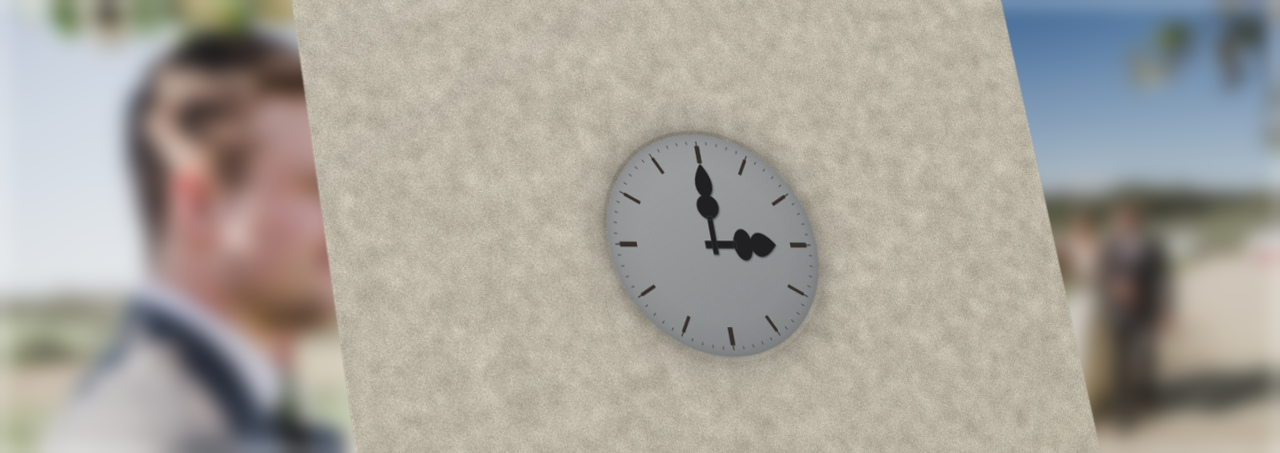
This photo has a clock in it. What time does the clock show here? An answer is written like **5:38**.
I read **3:00**
